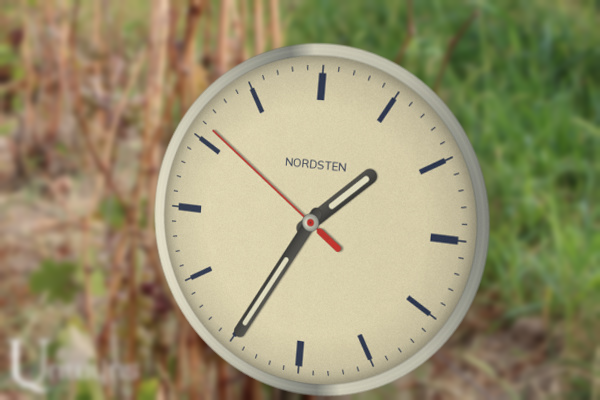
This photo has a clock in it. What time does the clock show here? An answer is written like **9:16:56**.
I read **1:34:51**
